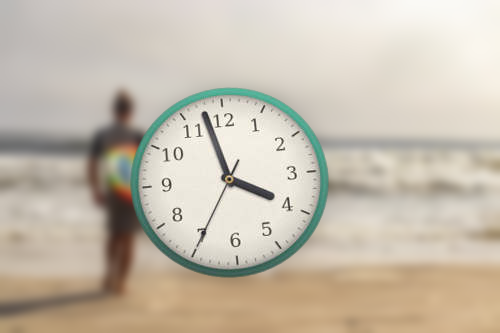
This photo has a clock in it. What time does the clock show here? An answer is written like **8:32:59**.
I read **3:57:35**
